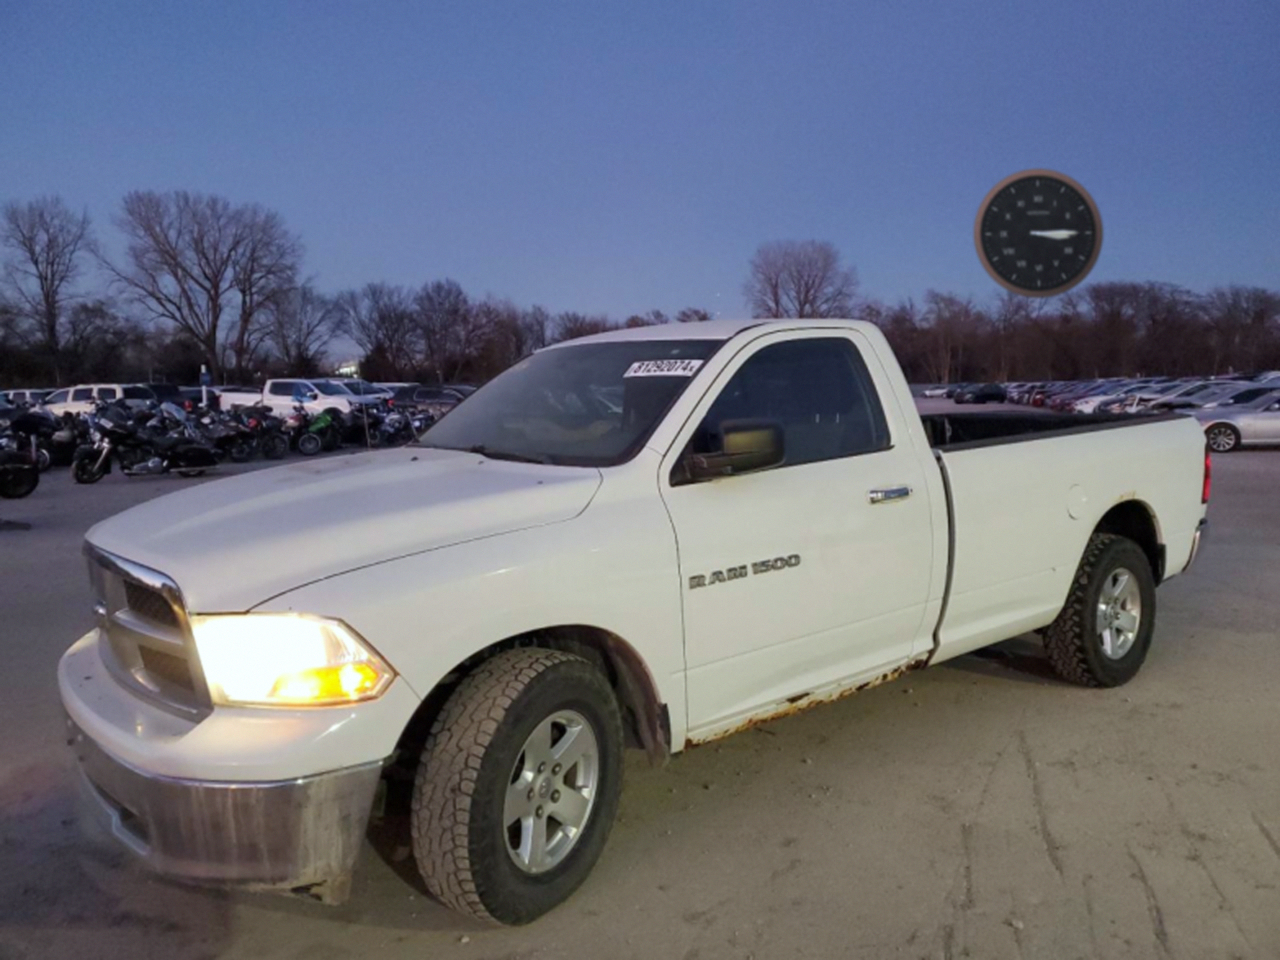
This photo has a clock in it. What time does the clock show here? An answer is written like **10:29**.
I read **3:15**
